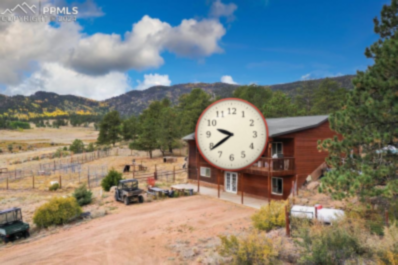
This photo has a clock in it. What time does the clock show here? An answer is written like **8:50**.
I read **9:39**
